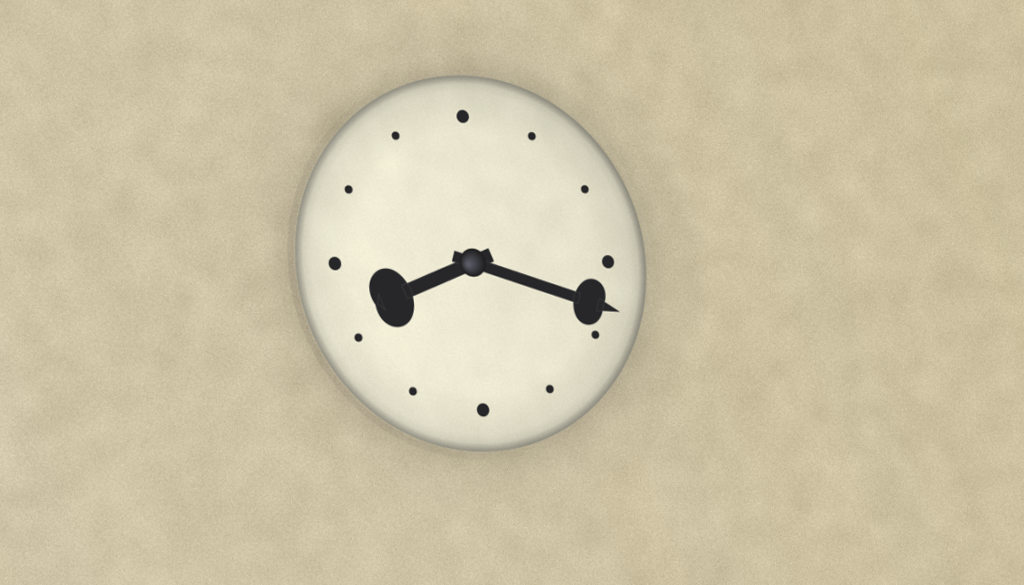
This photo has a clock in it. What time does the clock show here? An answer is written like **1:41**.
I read **8:18**
